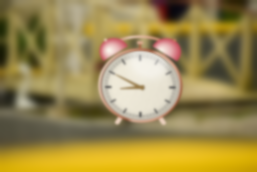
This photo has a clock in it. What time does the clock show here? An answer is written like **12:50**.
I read **8:50**
